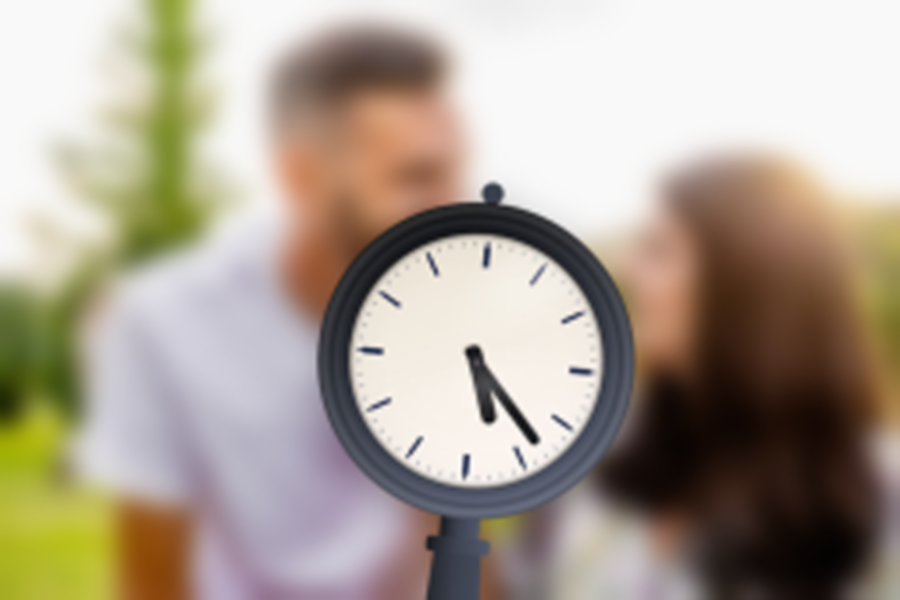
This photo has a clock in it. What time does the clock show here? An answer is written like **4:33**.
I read **5:23**
